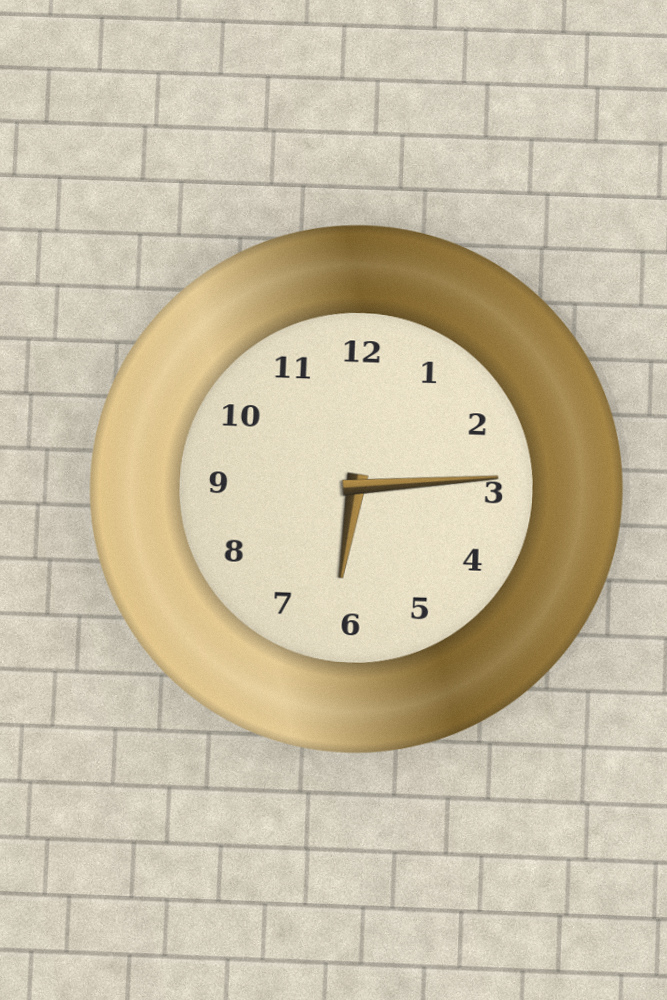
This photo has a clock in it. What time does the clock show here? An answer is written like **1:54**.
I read **6:14**
